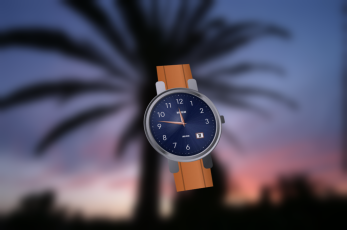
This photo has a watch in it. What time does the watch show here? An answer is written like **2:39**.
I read **11:47**
